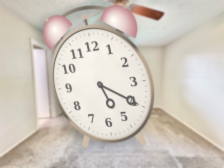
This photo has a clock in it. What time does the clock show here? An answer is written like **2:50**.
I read **5:20**
